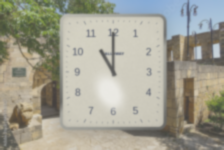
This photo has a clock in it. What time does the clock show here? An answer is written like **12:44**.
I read **11:00**
